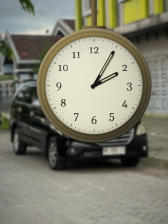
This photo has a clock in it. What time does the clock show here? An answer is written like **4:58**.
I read **2:05**
